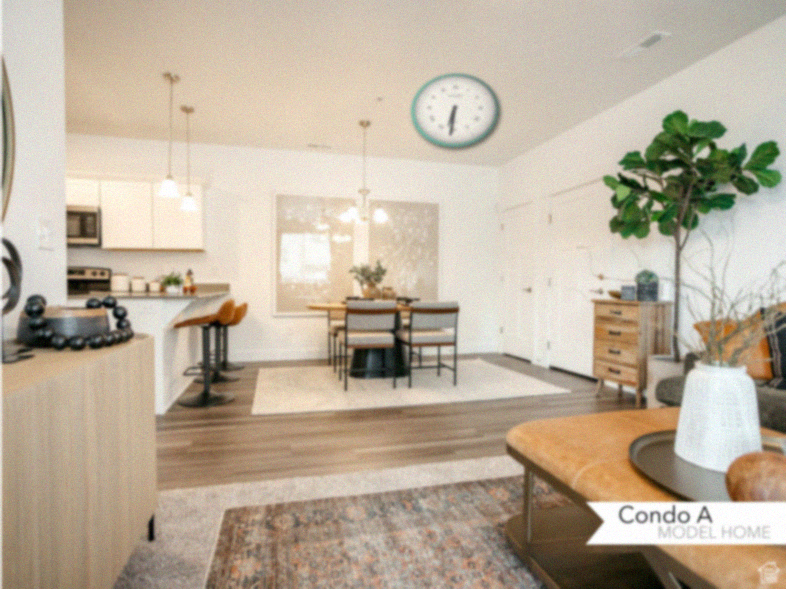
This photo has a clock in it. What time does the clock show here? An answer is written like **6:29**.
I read **6:31**
